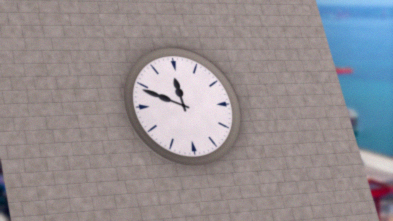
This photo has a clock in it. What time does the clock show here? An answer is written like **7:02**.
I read **11:49**
